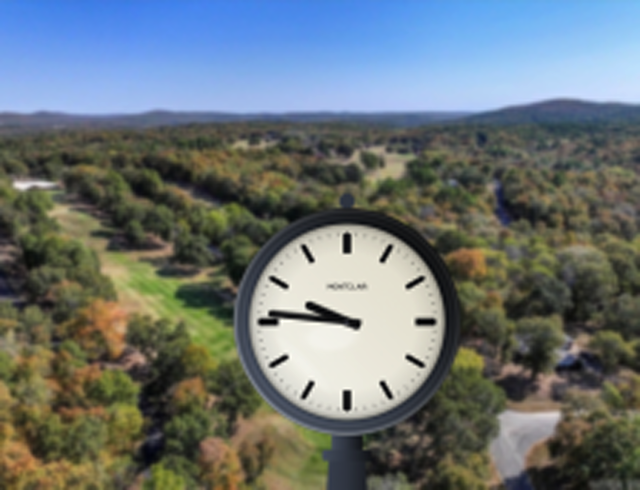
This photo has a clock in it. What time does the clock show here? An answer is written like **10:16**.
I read **9:46**
